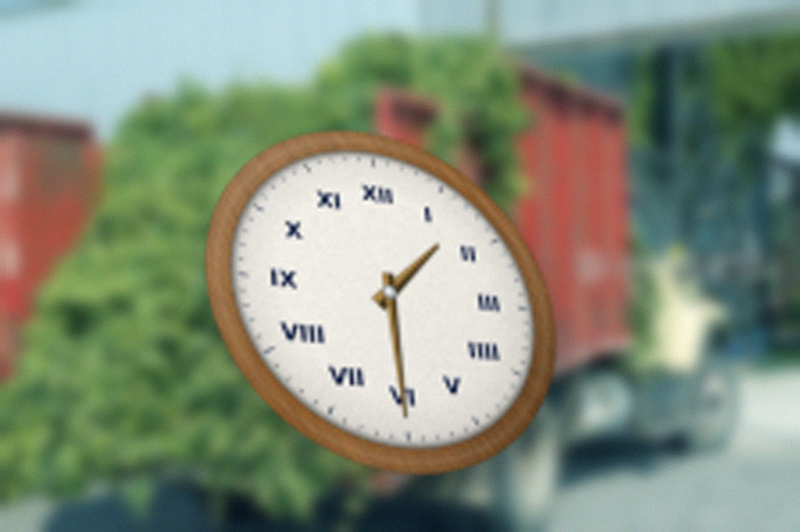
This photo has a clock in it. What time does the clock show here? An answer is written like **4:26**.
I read **1:30**
